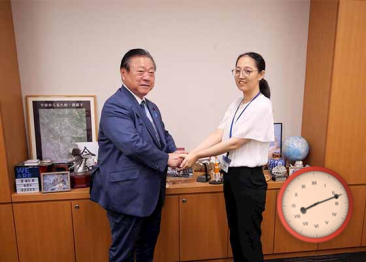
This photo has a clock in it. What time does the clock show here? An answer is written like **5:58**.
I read **8:12**
